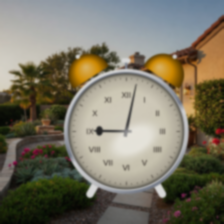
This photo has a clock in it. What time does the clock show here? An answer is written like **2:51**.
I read **9:02**
